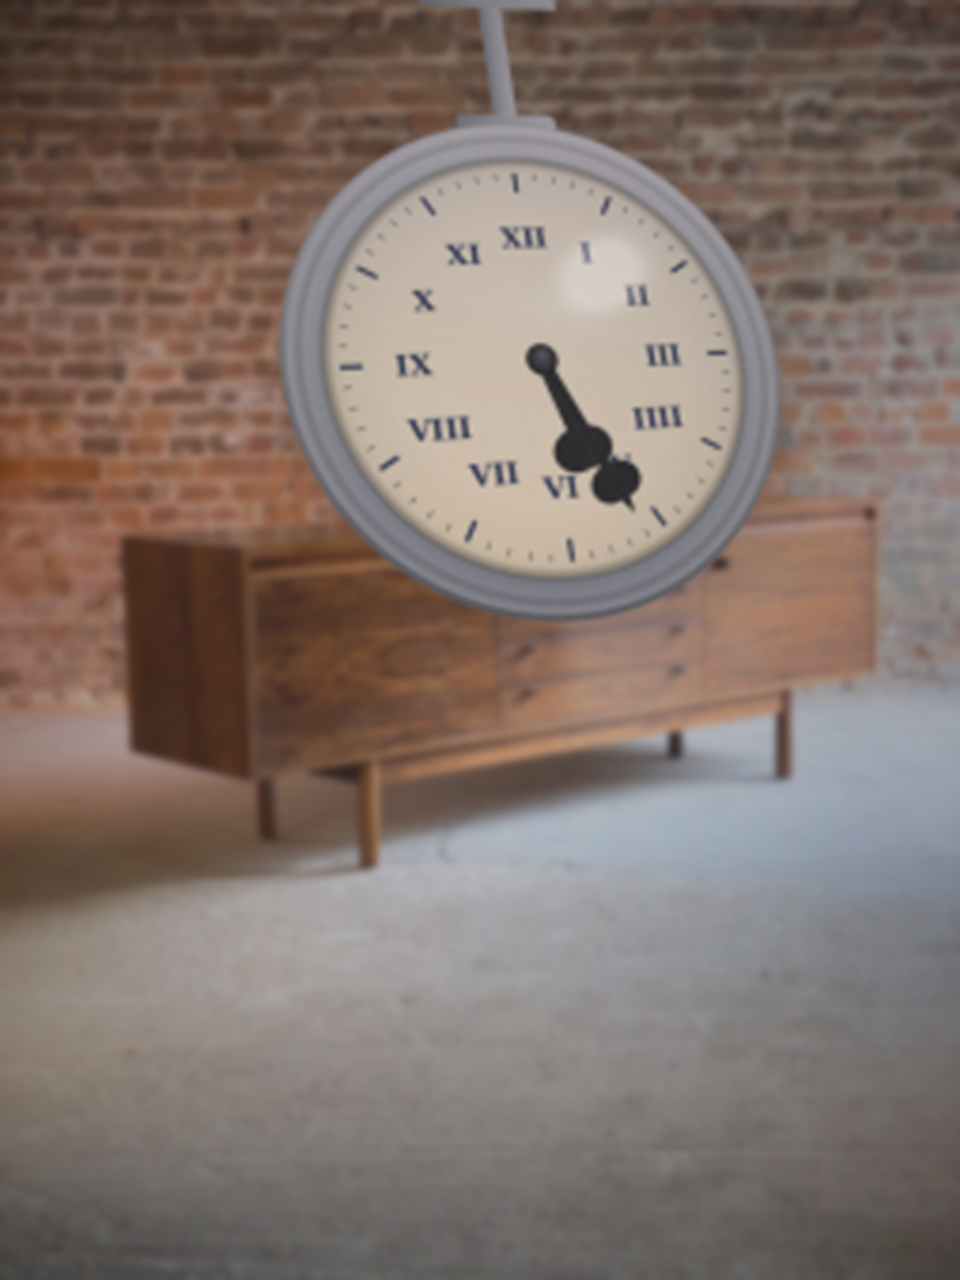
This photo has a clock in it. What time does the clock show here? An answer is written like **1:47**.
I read **5:26**
